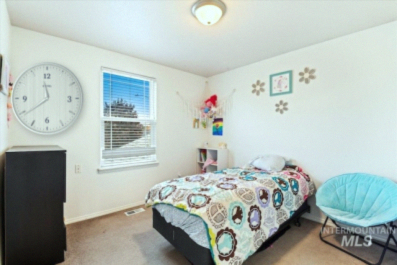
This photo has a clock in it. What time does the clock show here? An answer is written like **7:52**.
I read **11:39**
